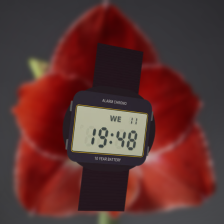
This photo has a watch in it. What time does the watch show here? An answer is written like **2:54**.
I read **19:48**
